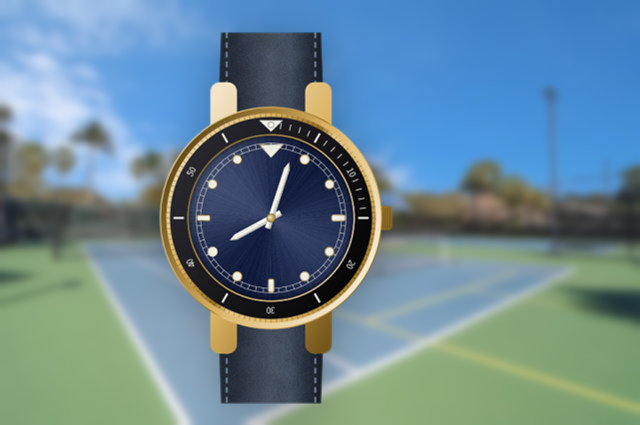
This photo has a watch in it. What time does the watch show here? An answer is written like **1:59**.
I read **8:03**
